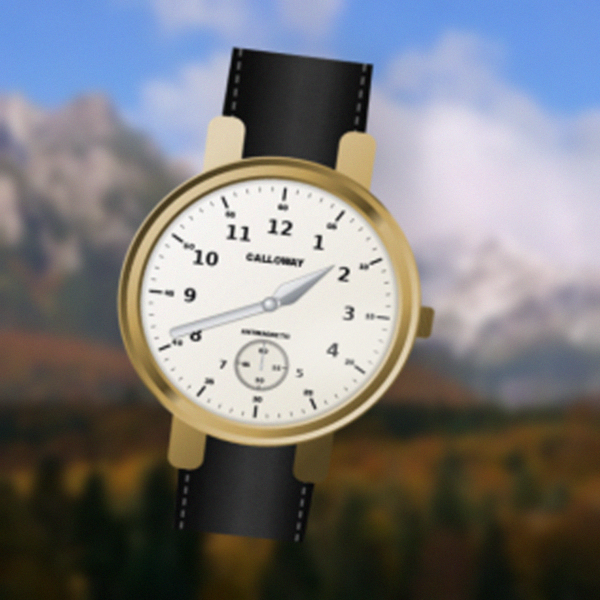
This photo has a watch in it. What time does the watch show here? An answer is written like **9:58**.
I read **1:41**
